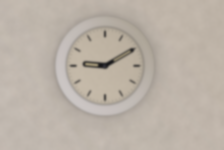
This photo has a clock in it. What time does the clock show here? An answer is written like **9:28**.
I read **9:10**
